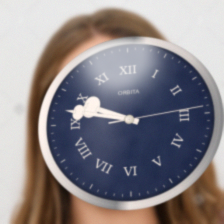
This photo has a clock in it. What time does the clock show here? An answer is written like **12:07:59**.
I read **9:47:14**
